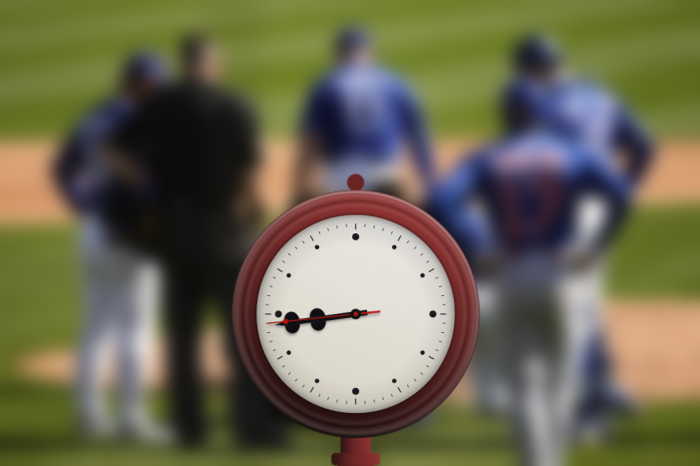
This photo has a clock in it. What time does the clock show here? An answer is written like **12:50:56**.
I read **8:43:44**
